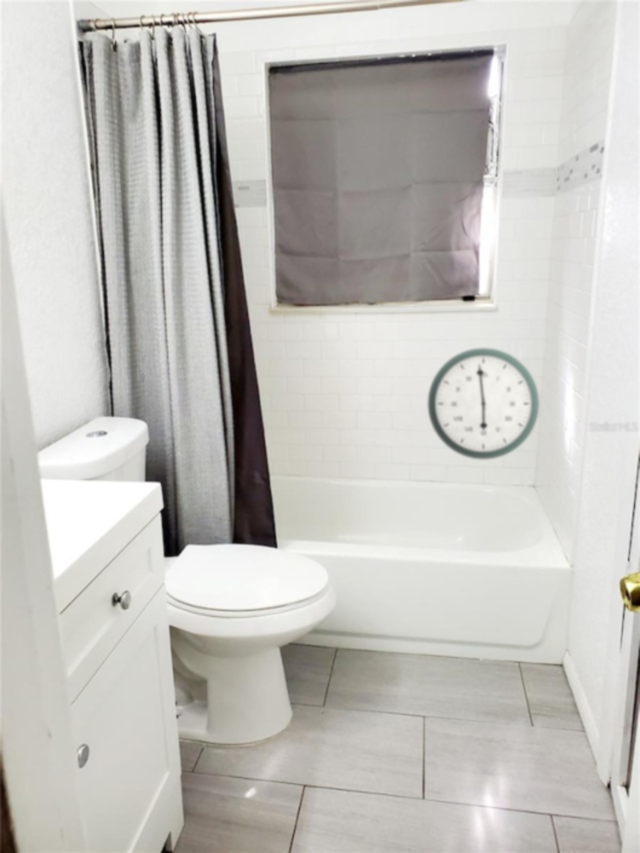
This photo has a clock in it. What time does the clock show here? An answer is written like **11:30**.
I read **5:59**
